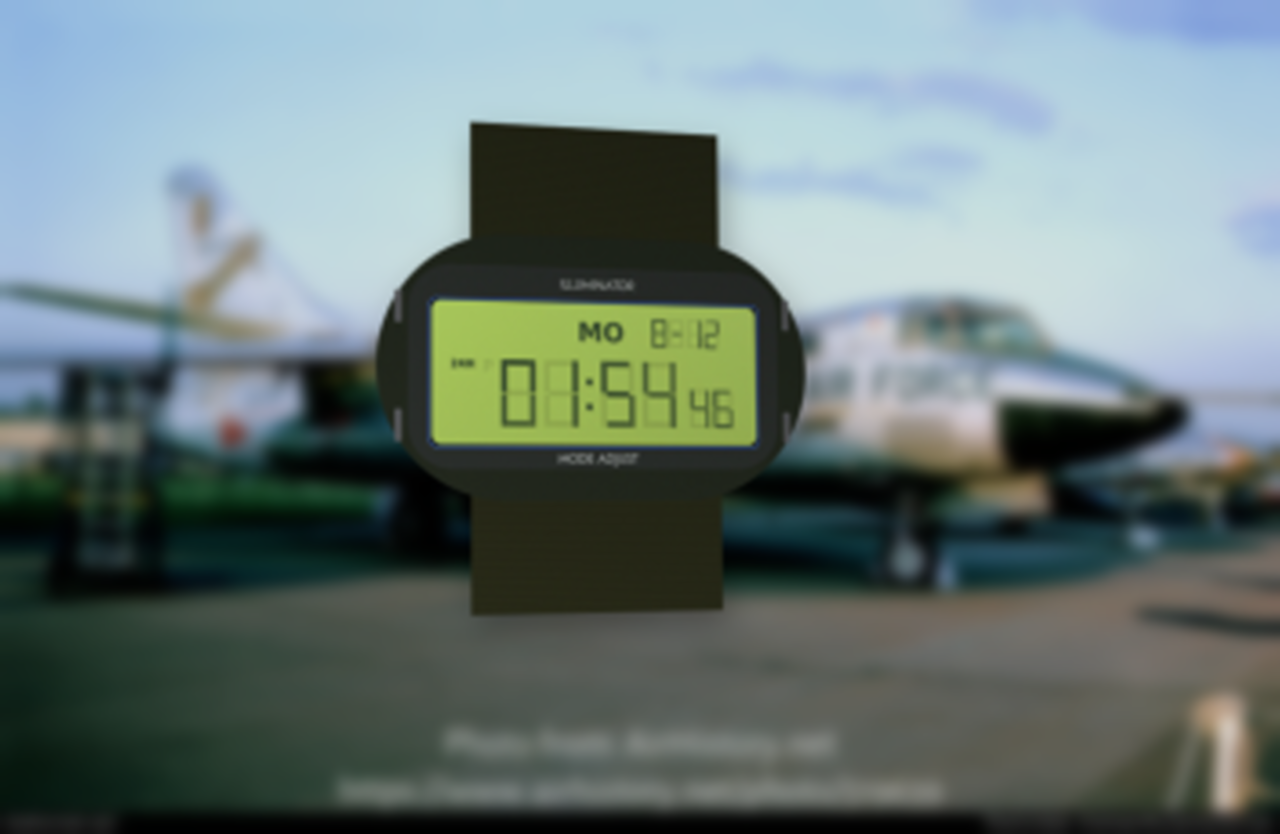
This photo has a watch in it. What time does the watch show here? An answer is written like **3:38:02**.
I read **1:54:46**
